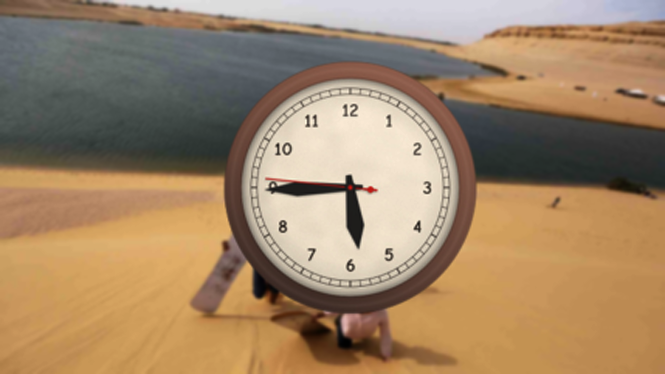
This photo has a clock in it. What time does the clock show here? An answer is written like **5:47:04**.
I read **5:44:46**
